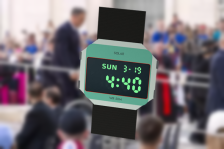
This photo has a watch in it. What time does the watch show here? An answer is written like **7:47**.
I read **4:40**
